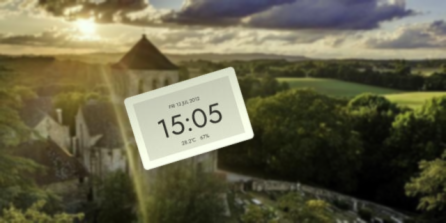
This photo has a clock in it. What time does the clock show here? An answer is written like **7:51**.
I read **15:05**
